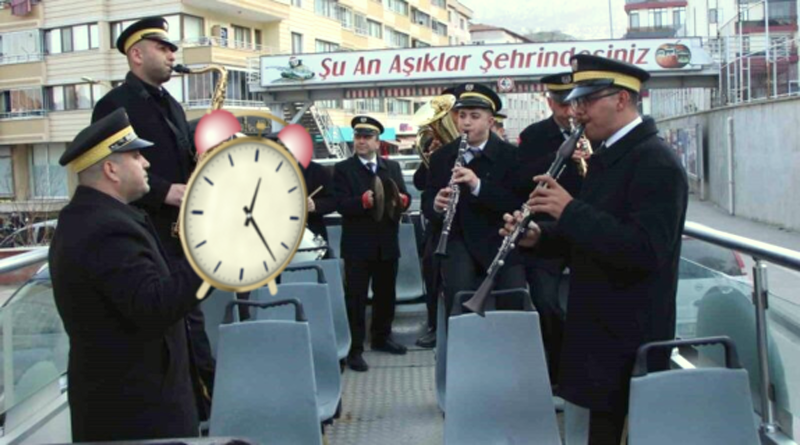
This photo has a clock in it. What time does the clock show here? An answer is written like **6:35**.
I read **12:23**
